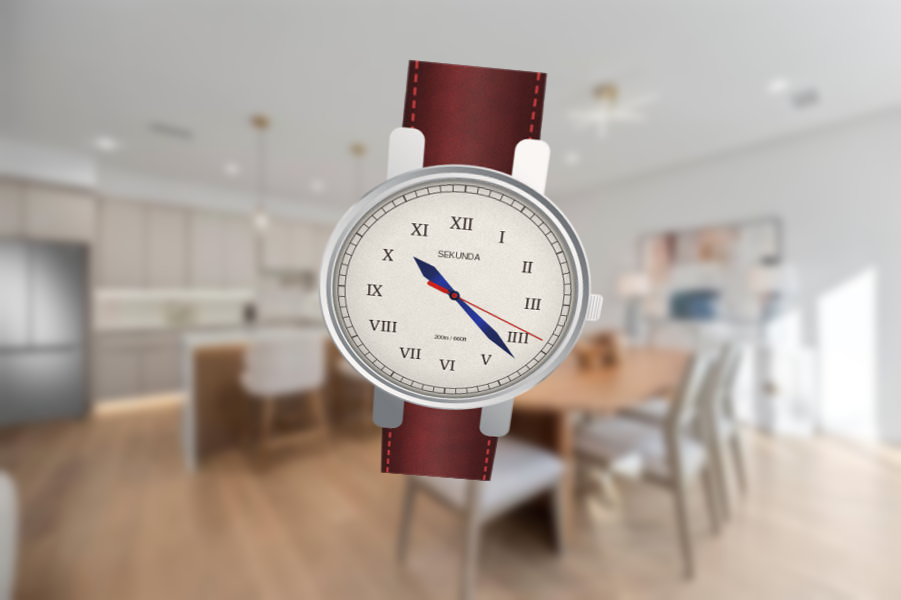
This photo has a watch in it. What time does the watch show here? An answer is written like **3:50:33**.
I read **10:22:19**
